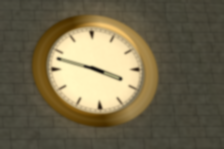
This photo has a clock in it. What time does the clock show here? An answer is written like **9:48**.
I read **3:48**
